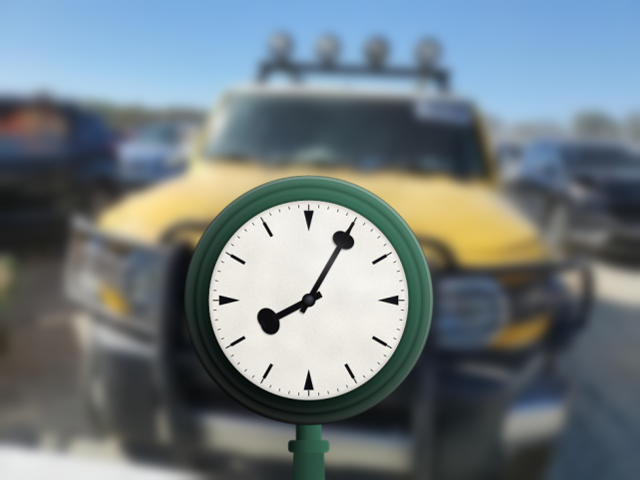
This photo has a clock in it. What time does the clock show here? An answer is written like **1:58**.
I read **8:05**
